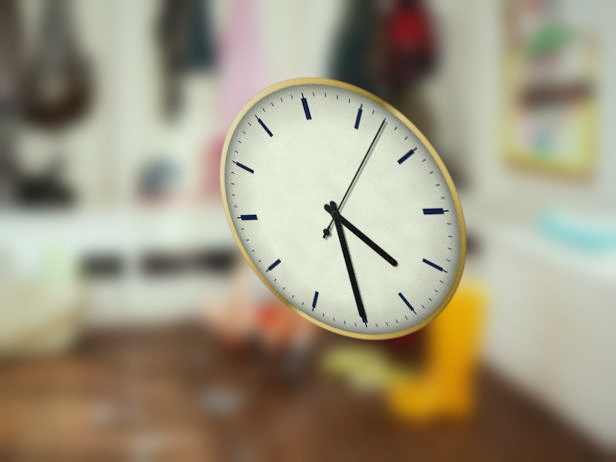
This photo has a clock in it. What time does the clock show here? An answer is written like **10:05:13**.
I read **4:30:07**
